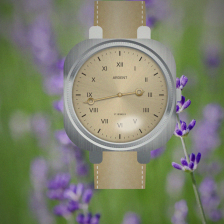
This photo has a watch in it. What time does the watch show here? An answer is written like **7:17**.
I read **2:43**
